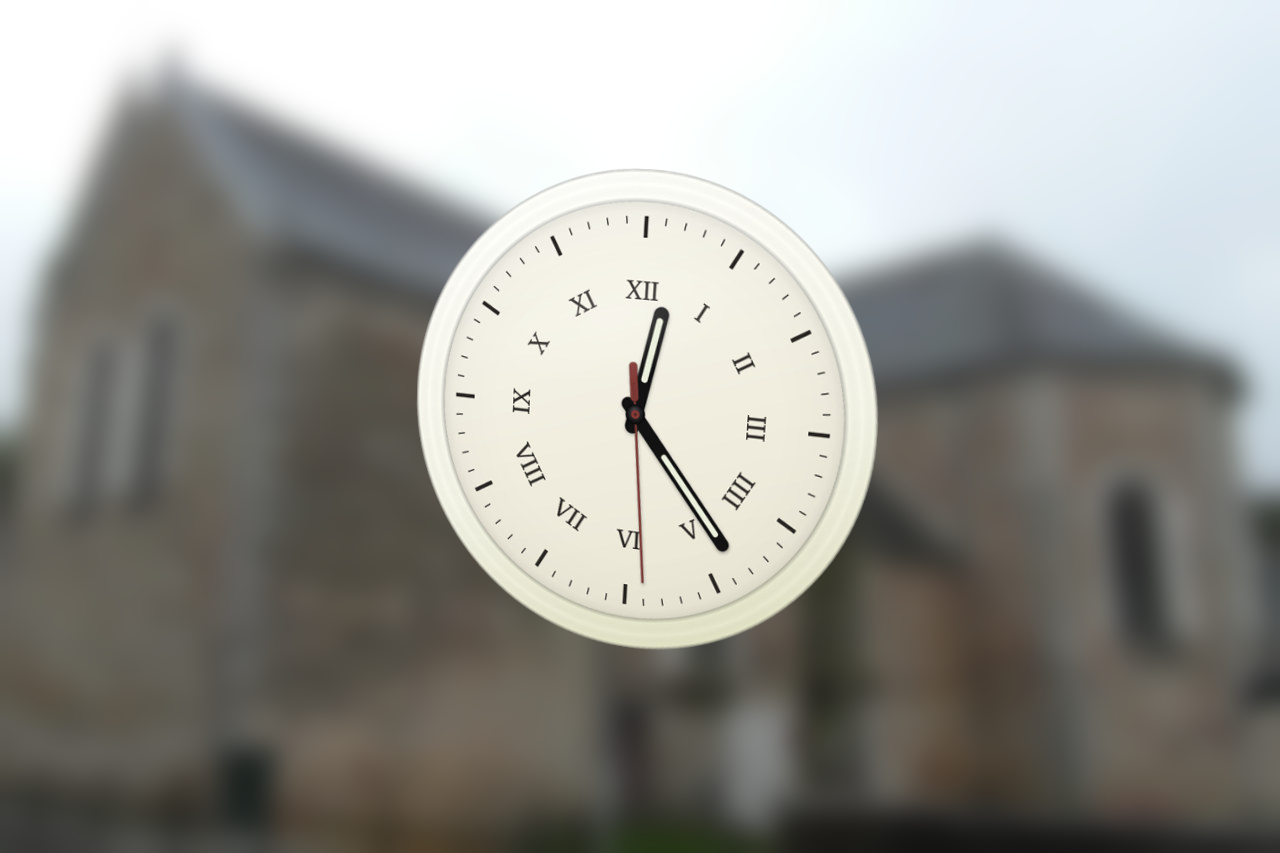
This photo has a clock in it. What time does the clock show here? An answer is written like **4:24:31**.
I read **12:23:29**
